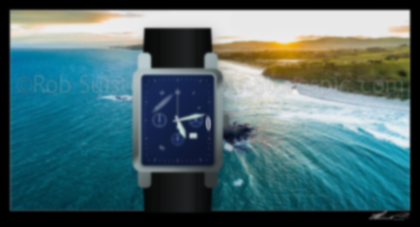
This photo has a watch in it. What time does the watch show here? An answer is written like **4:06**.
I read **5:13**
